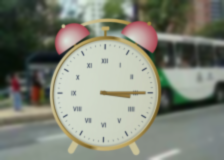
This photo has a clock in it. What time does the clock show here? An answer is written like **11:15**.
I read **3:15**
